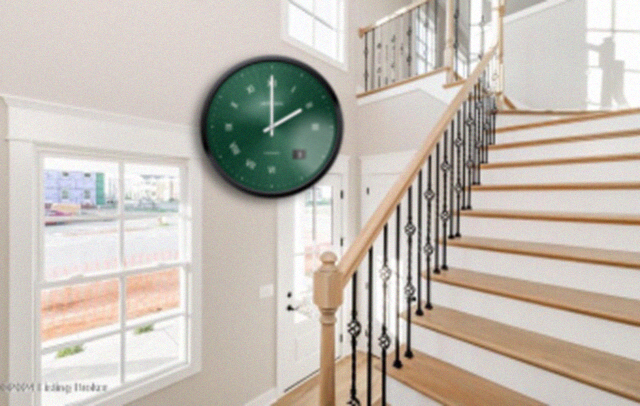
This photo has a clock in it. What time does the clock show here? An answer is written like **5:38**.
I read **2:00**
